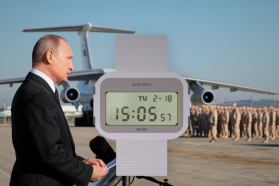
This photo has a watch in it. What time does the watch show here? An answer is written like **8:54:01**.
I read **15:05:57**
